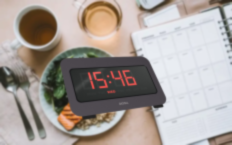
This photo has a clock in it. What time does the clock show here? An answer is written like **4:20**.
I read **15:46**
